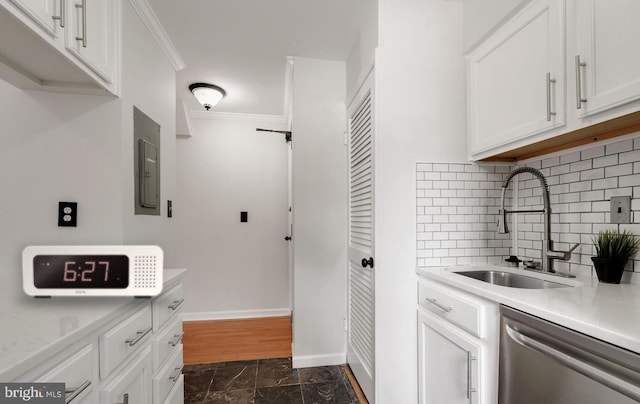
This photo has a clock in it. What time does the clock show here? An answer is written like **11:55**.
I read **6:27**
